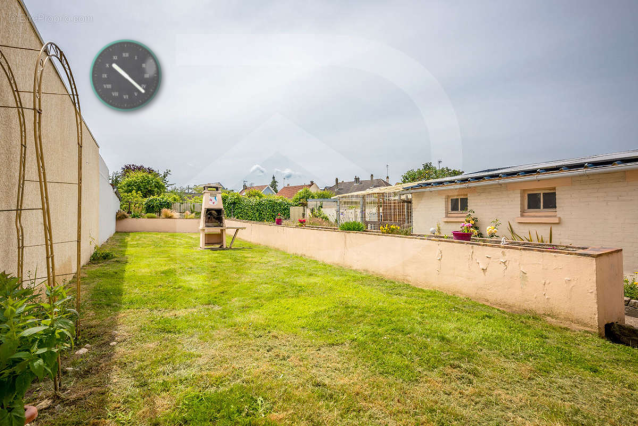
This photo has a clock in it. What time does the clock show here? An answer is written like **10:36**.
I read **10:22**
